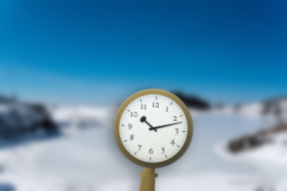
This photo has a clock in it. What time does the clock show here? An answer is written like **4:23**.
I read **10:12**
